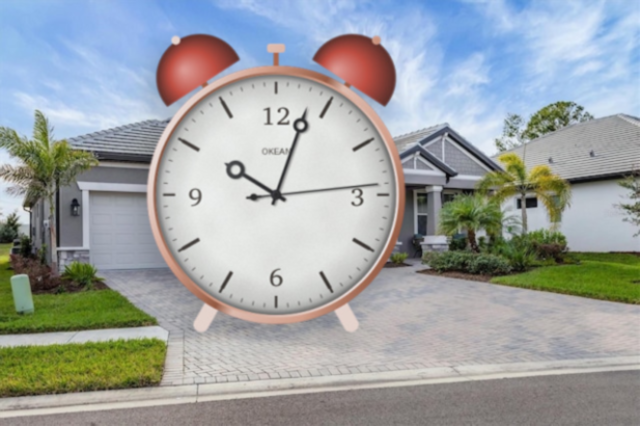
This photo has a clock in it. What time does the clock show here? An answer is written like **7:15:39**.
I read **10:03:14**
